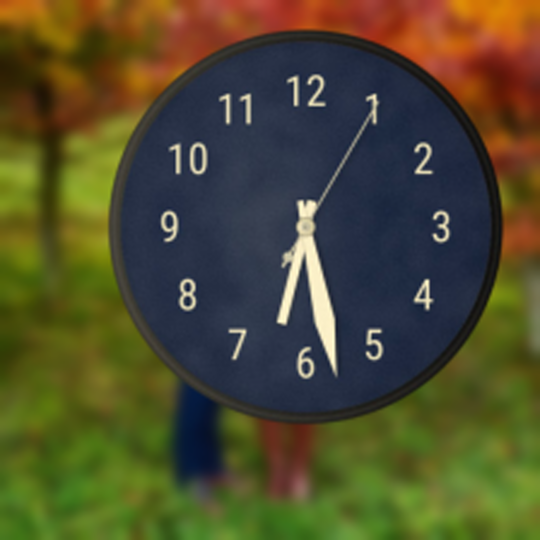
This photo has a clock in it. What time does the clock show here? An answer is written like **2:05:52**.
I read **6:28:05**
